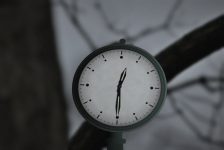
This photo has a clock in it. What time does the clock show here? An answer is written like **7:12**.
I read **12:30**
